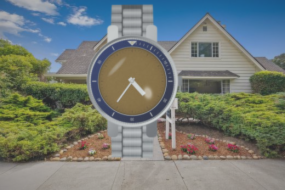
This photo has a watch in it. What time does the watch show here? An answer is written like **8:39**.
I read **4:36**
